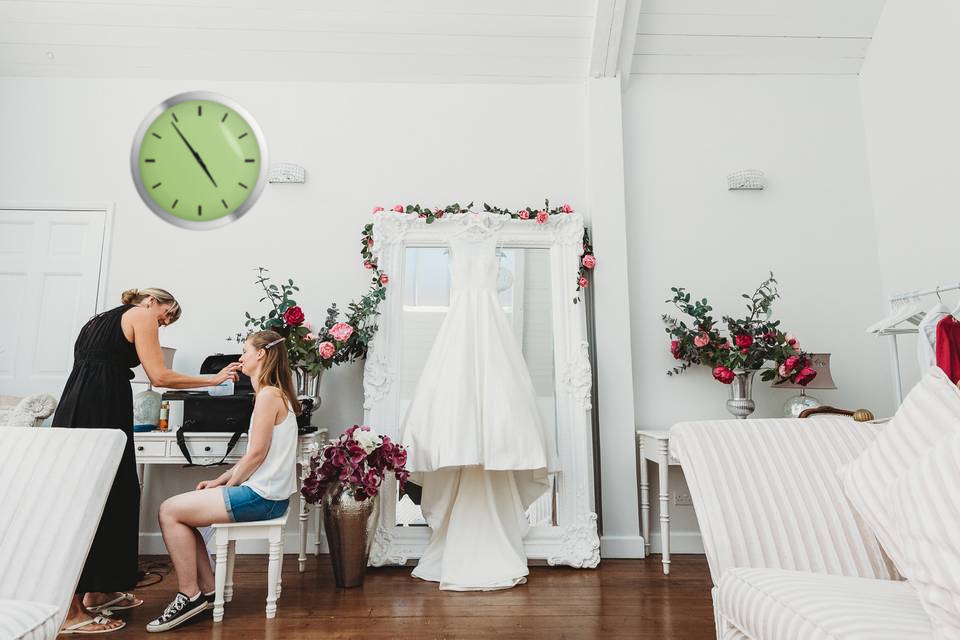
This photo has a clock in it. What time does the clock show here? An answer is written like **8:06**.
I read **4:54**
